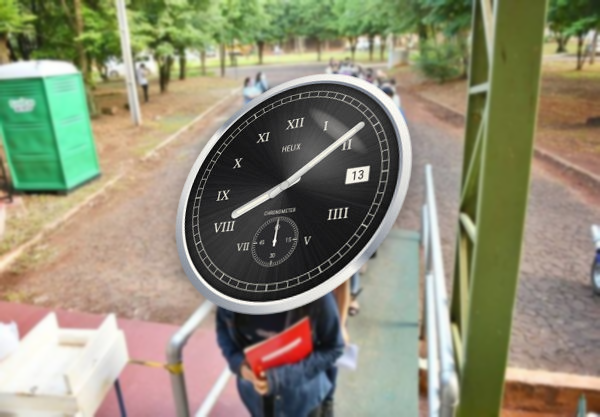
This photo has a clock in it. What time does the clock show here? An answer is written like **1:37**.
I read **8:09**
